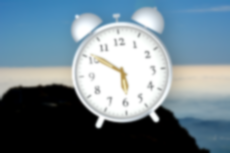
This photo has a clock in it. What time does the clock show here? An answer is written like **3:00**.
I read **5:51**
